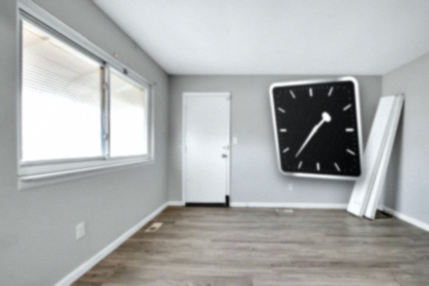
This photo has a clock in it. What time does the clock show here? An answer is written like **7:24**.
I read **1:37**
